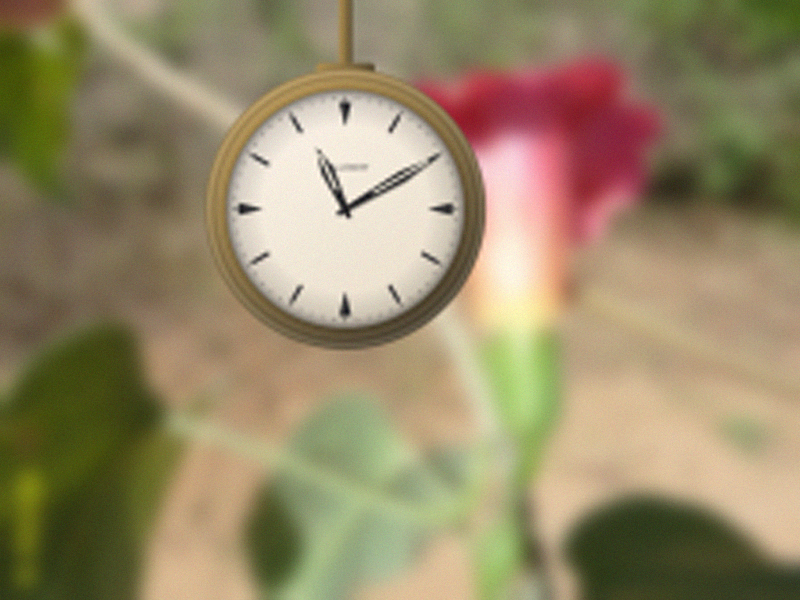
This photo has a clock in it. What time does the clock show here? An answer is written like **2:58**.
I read **11:10**
